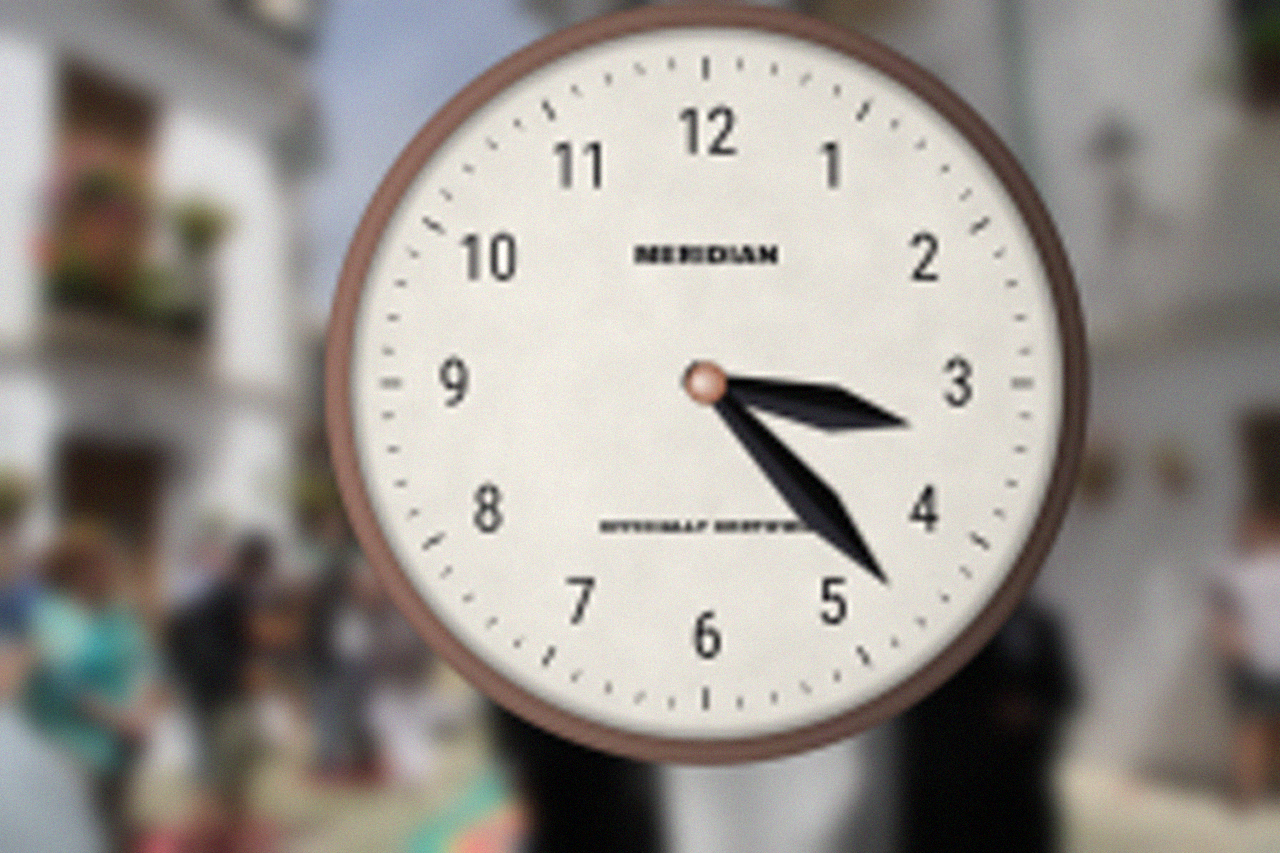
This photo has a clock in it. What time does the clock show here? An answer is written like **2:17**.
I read **3:23**
